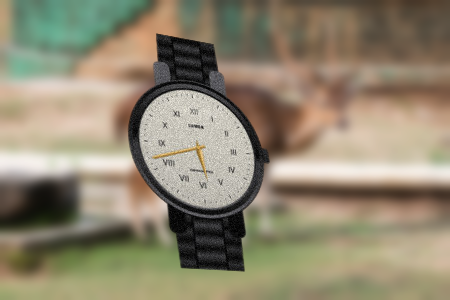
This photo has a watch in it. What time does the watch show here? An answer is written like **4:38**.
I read **5:42**
